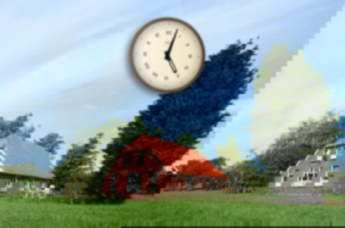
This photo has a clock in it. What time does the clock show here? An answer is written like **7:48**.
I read **5:03**
